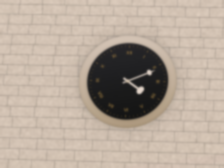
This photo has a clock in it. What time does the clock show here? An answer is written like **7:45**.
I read **4:11**
